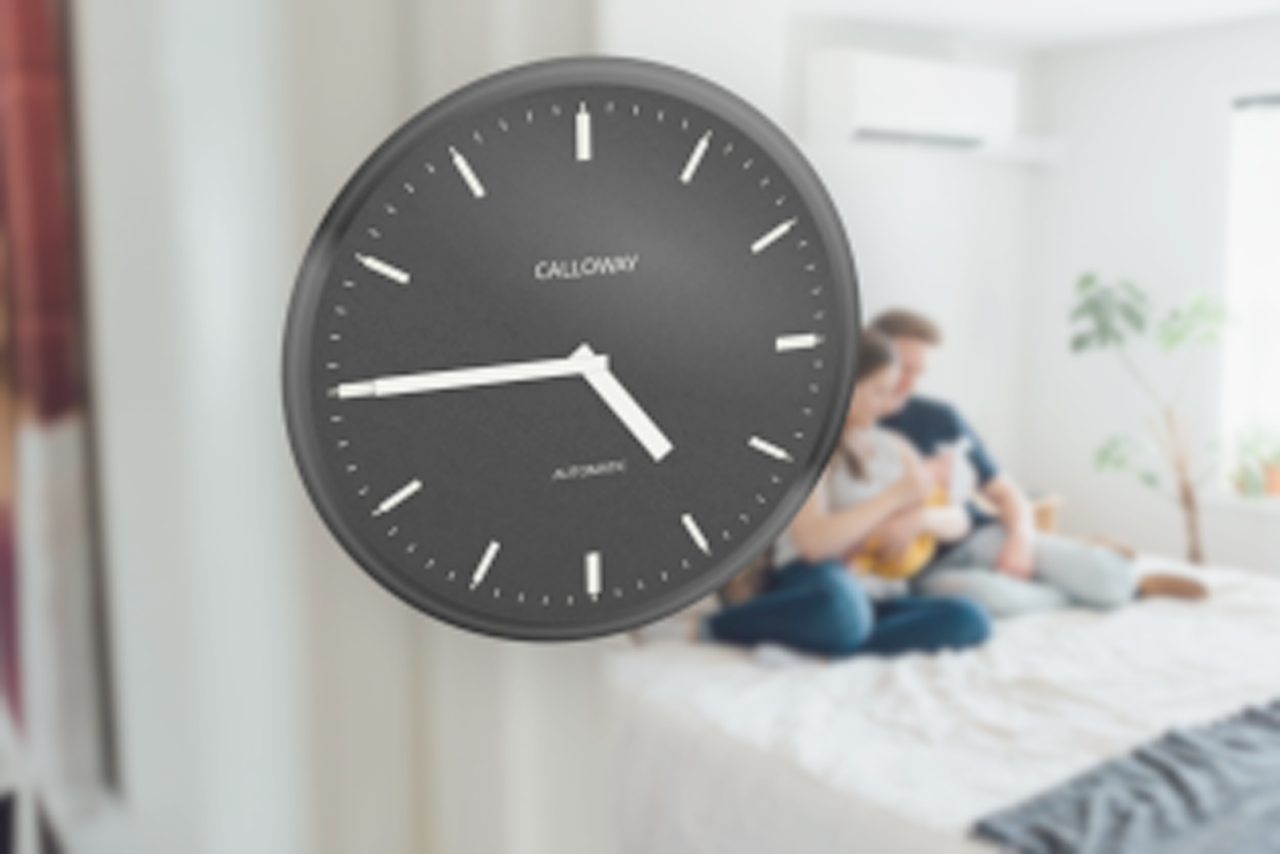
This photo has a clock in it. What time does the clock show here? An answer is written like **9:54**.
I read **4:45**
